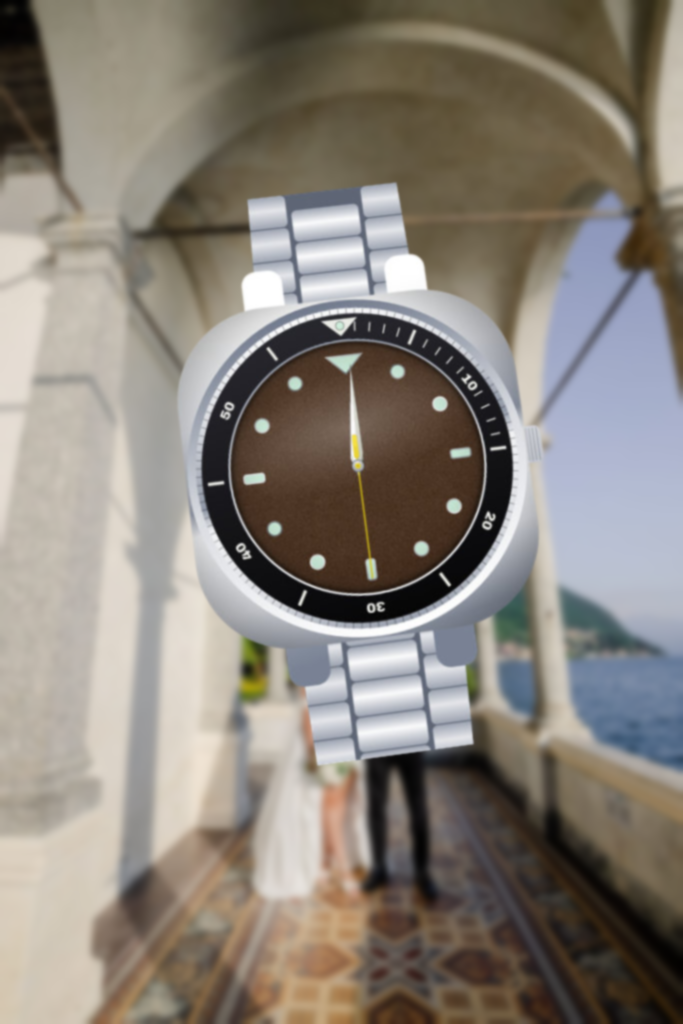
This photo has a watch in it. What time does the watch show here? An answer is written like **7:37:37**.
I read **12:00:30**
